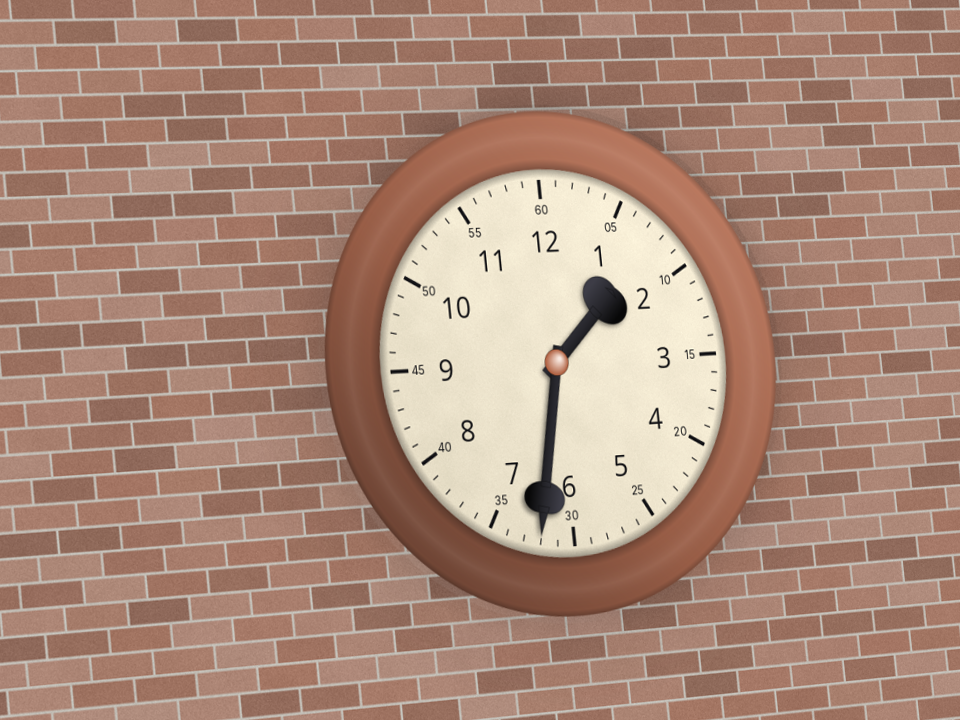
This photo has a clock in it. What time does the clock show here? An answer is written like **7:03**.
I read **1:32**
